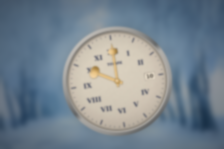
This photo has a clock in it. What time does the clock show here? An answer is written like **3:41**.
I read **10:00**
